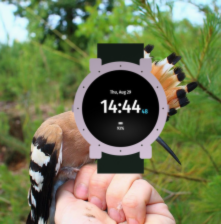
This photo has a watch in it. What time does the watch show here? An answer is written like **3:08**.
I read **14:44**
